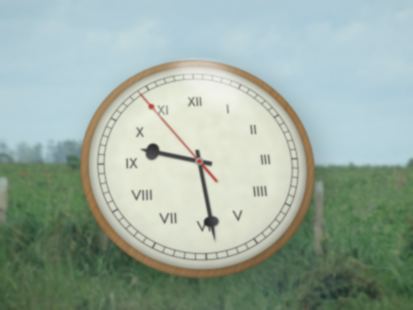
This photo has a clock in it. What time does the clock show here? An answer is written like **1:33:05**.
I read **9:28:54**
